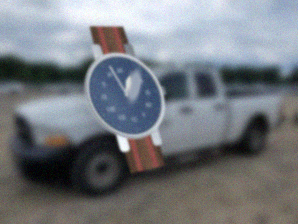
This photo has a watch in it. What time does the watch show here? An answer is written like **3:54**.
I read **12:57**
